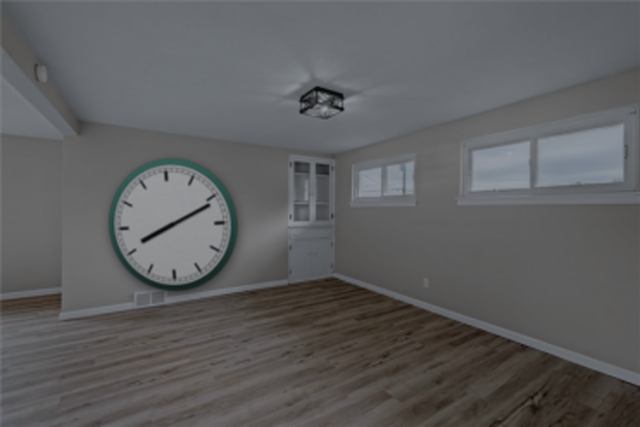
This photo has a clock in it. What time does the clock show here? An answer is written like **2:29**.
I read **8:11**
